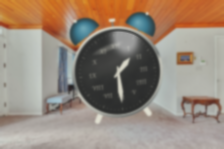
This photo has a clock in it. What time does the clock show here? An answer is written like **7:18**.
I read **1:30**
